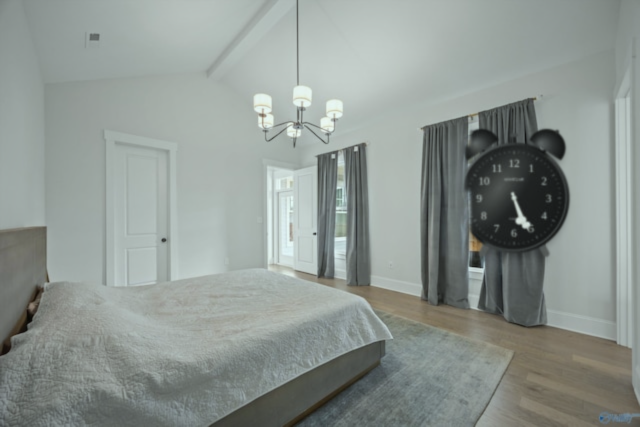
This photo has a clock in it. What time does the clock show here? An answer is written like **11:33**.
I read **5:26**
